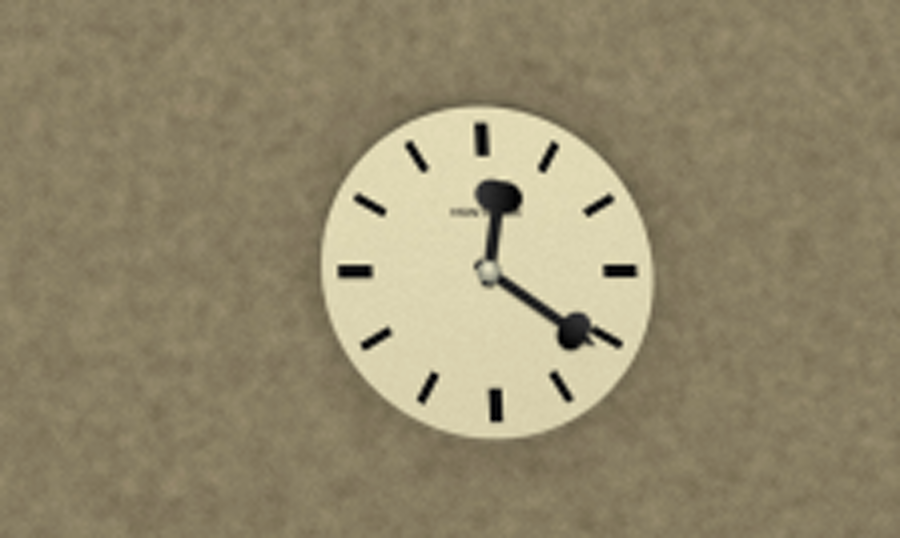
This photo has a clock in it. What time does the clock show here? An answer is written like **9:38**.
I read **12:21**
